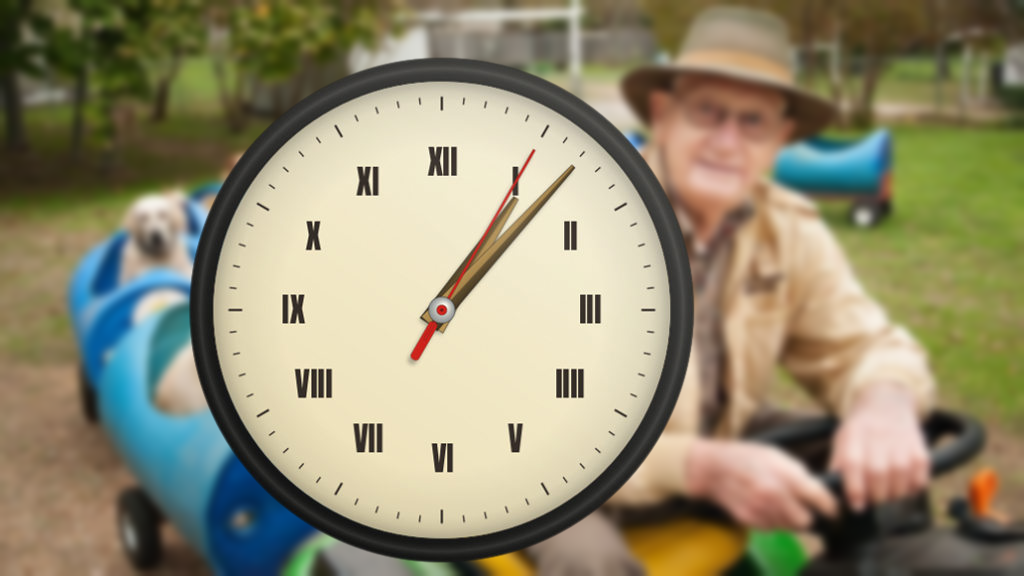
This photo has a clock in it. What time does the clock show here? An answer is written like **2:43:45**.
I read **1:07:05**
